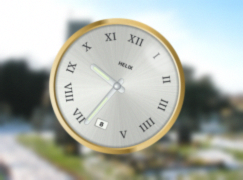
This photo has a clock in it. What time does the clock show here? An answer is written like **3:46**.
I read **9:33**
